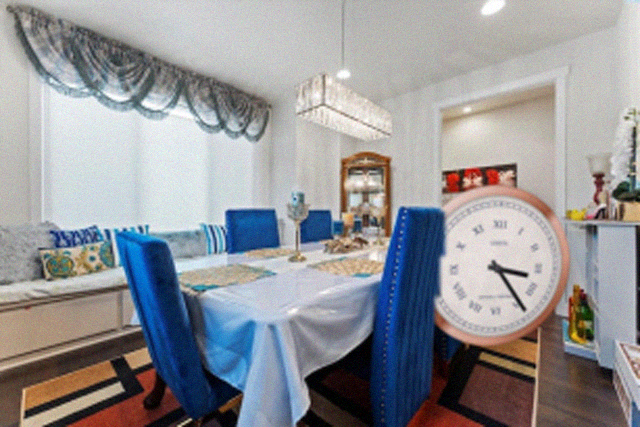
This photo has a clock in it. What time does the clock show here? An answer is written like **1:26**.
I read **3:24**
